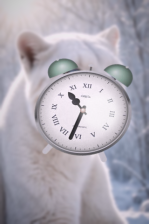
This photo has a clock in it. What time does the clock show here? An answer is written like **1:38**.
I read **10:32**
